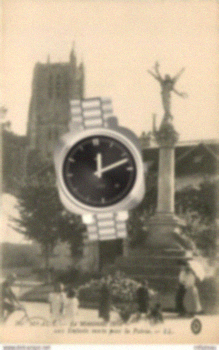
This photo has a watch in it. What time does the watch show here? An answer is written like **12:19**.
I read **12:12**
